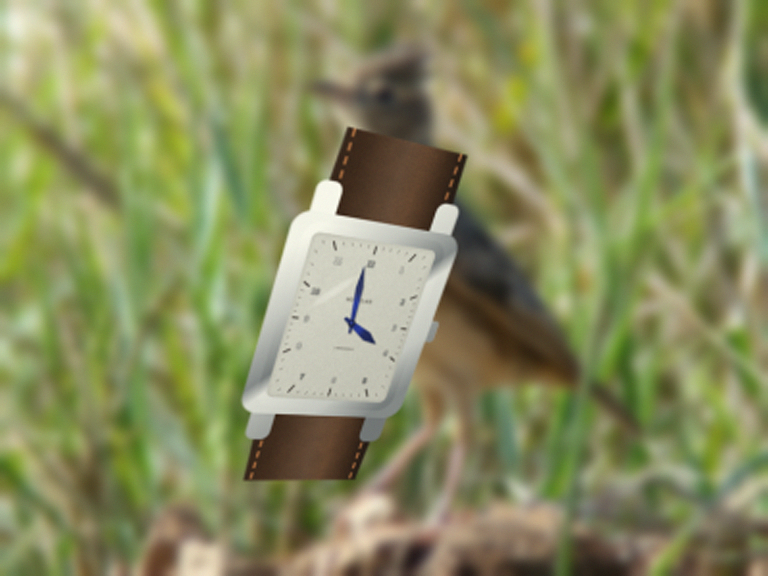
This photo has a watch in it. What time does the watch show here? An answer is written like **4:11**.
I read **3:59**
